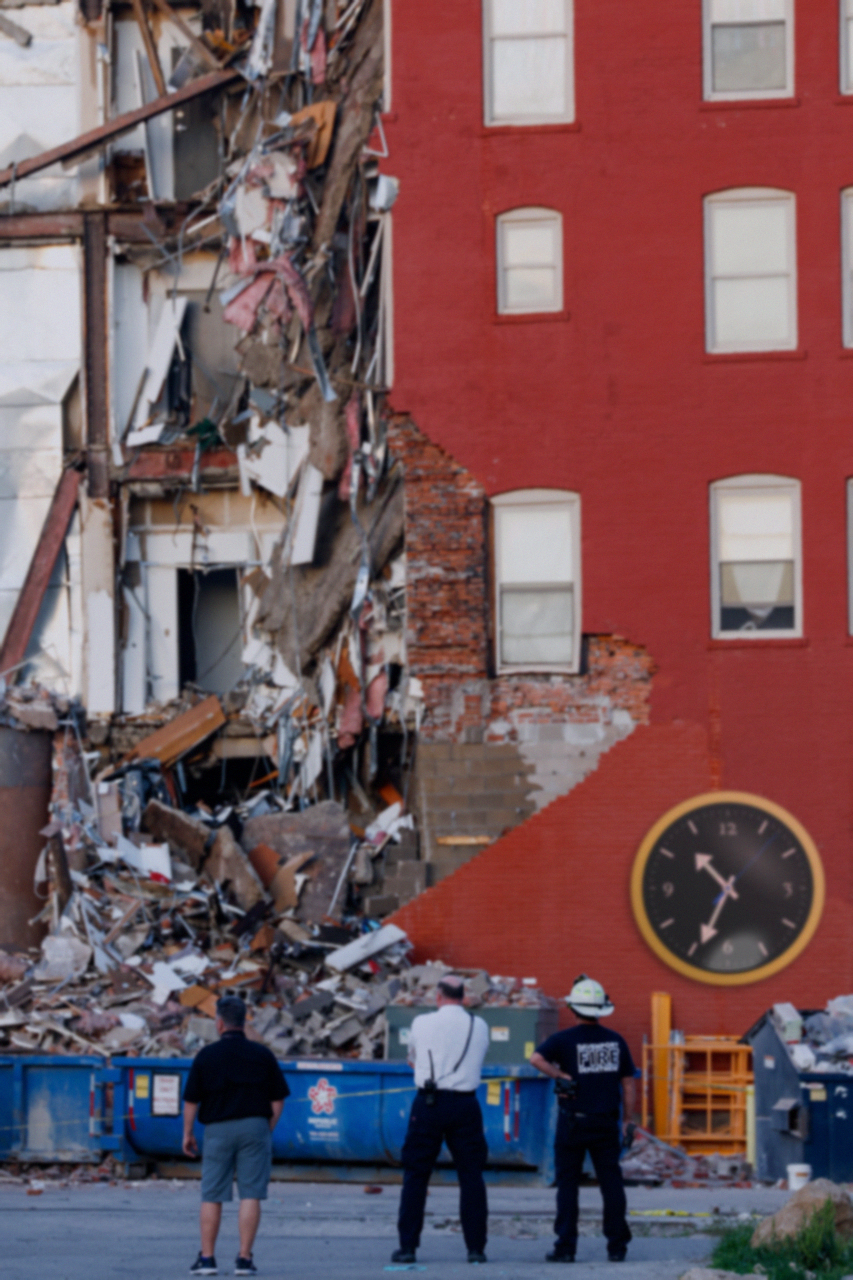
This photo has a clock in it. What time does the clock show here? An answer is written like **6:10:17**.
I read **10:34:07**
